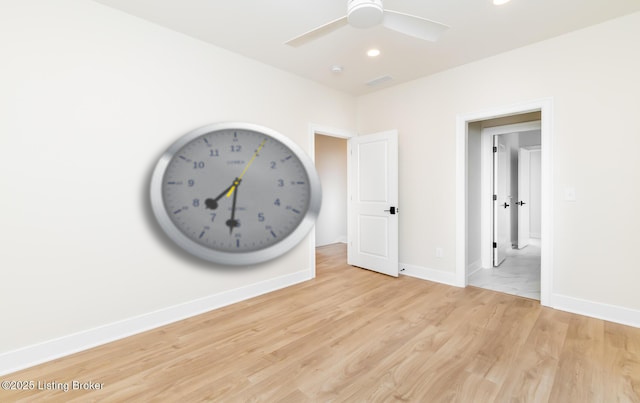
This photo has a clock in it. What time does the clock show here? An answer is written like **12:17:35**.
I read **7:31:05**
